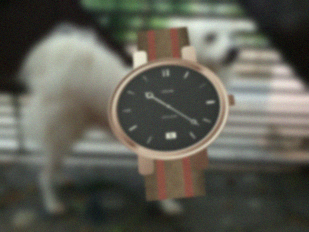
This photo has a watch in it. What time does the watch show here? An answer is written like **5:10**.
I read **10:22**
